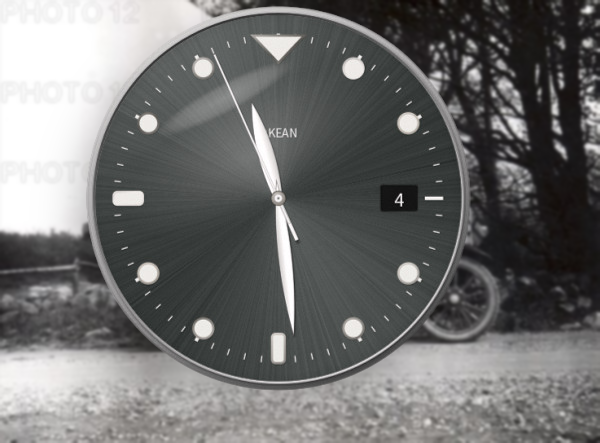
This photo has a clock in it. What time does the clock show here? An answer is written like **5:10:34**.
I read **11:28:56**
